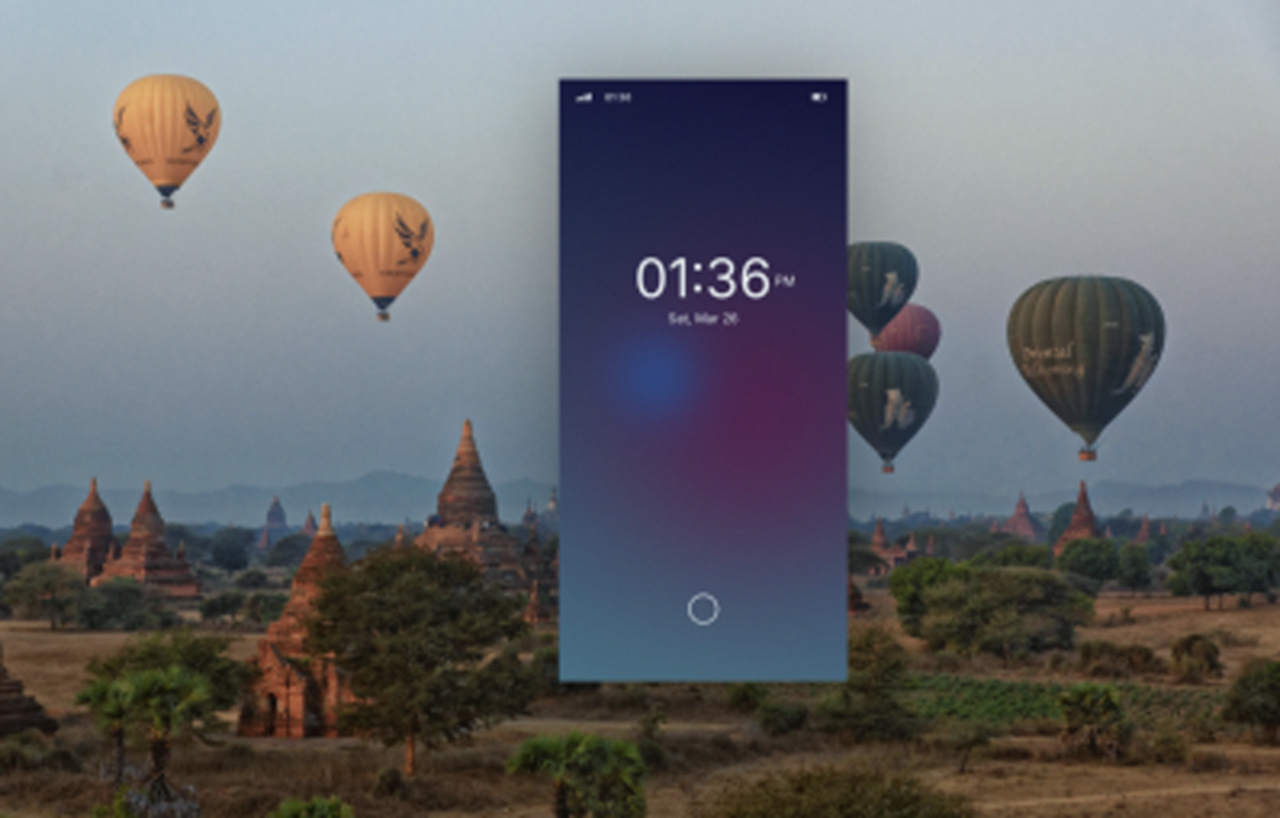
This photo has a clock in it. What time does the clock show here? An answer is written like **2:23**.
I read **1:36**
